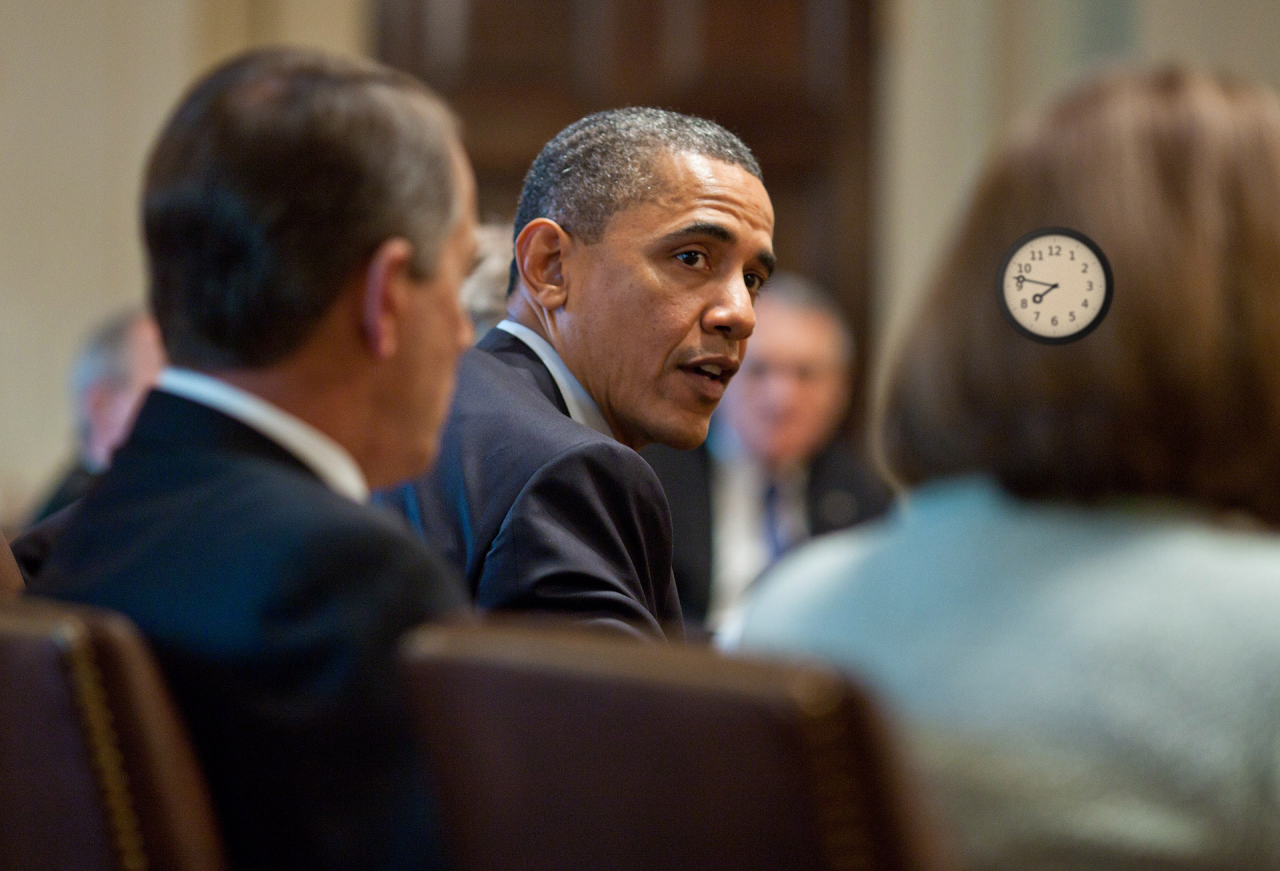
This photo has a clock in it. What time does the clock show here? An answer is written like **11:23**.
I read **7:47**
